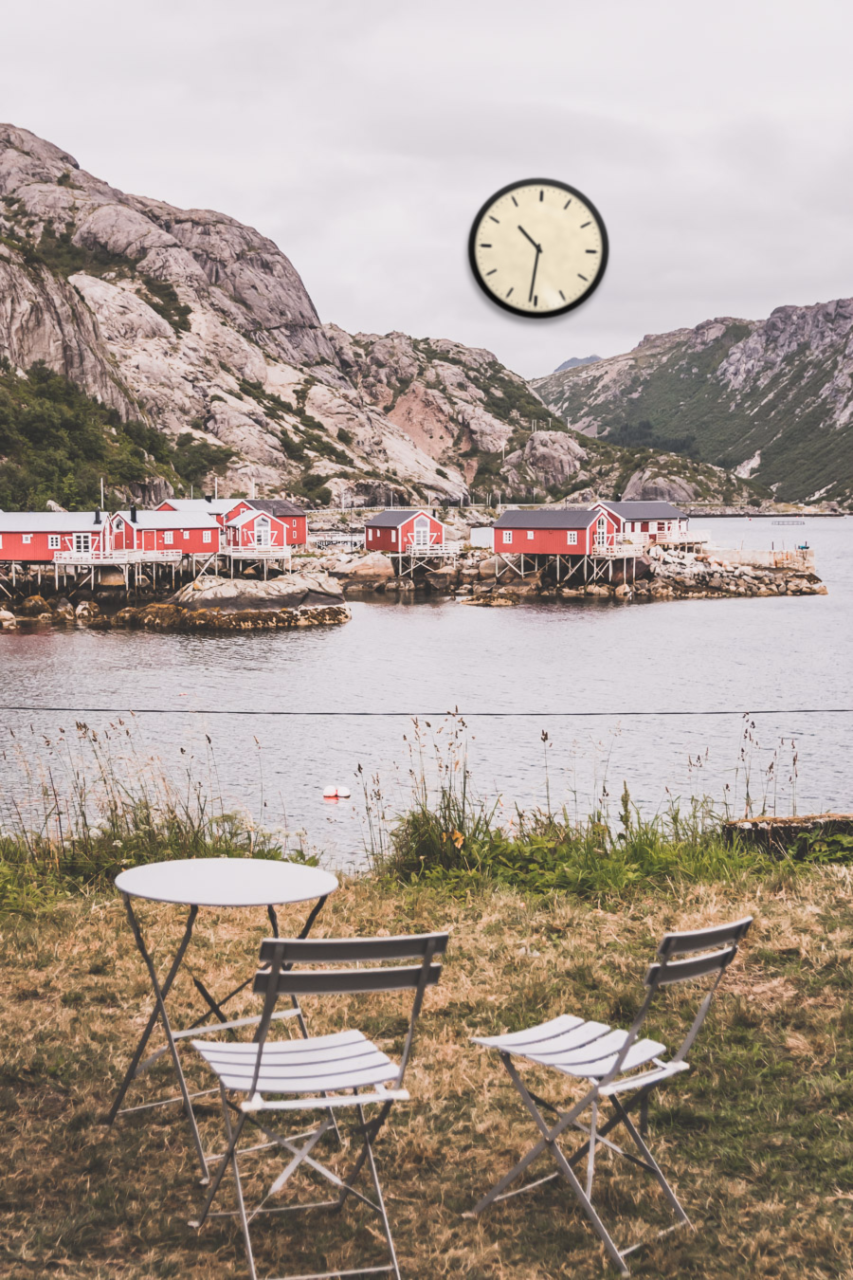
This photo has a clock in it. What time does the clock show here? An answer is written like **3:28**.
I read **10:31**
